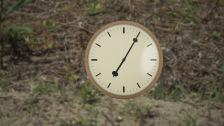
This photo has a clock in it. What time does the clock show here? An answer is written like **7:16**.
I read **7:05**
